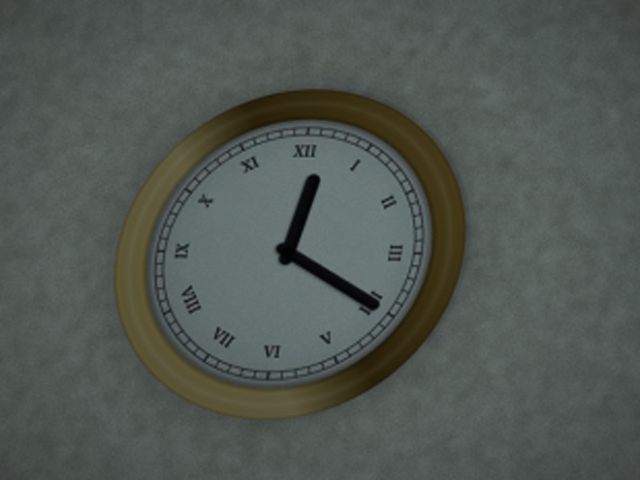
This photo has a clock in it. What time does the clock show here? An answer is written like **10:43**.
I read **12:20**
